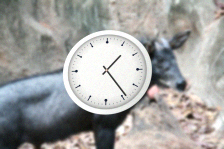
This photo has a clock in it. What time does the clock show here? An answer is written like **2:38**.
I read **1:24**
